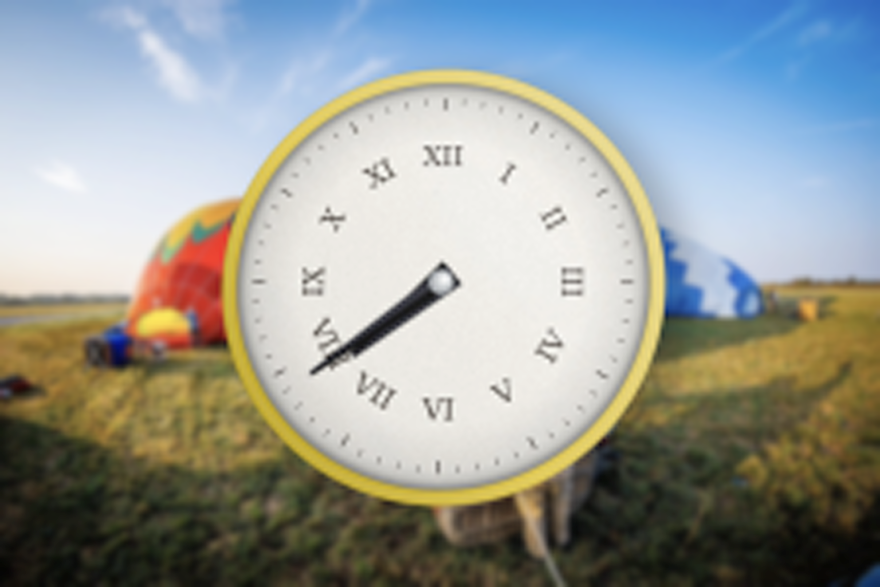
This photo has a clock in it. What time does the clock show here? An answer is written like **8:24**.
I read **7:39**
